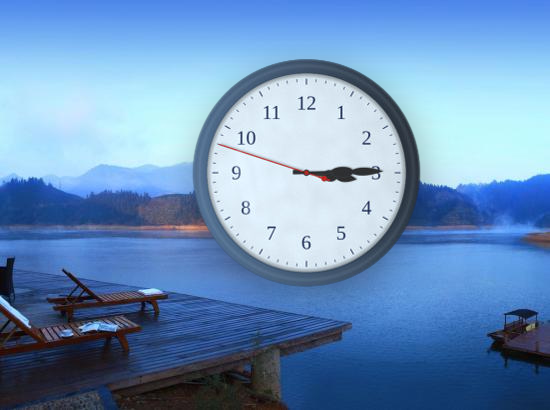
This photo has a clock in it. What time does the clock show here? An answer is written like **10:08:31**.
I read **3:14:48**
